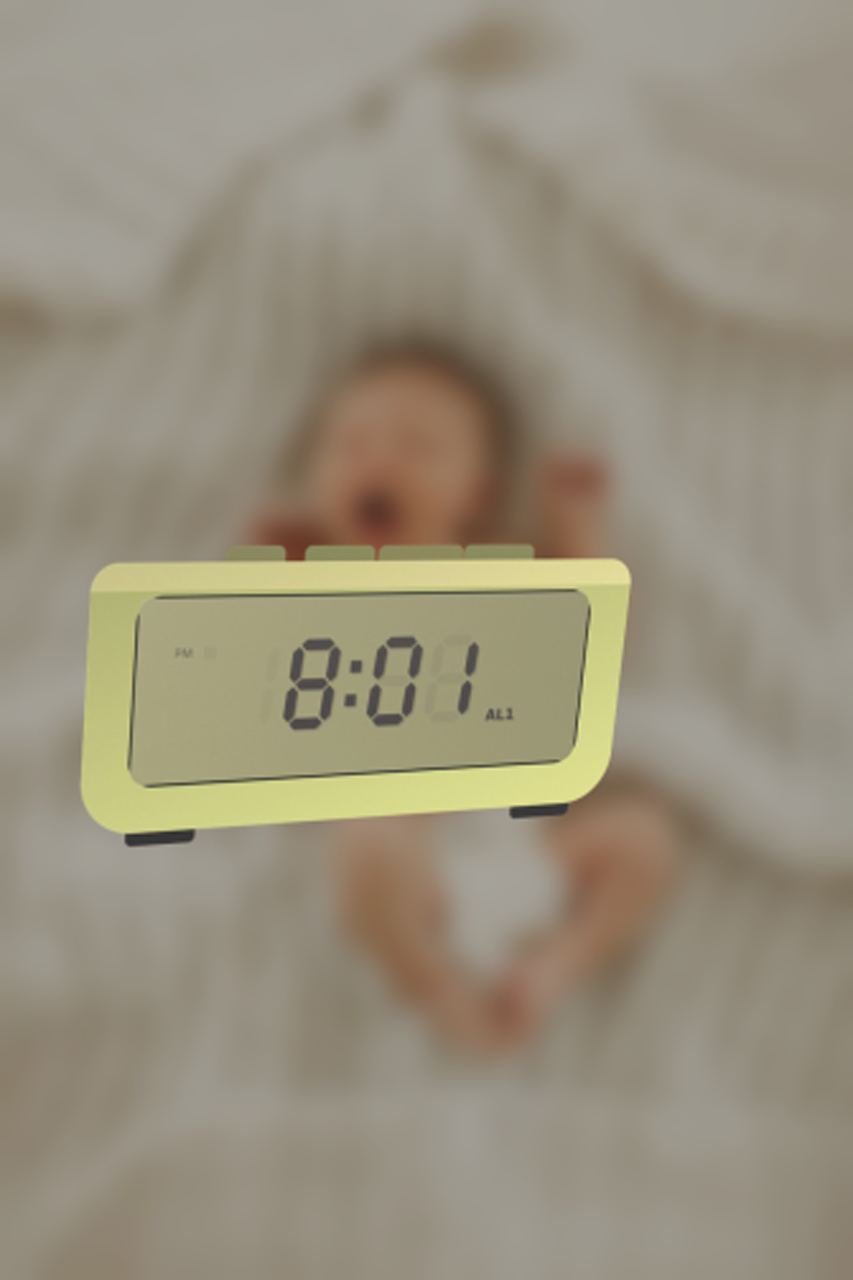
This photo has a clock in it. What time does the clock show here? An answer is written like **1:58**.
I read **8:01**
